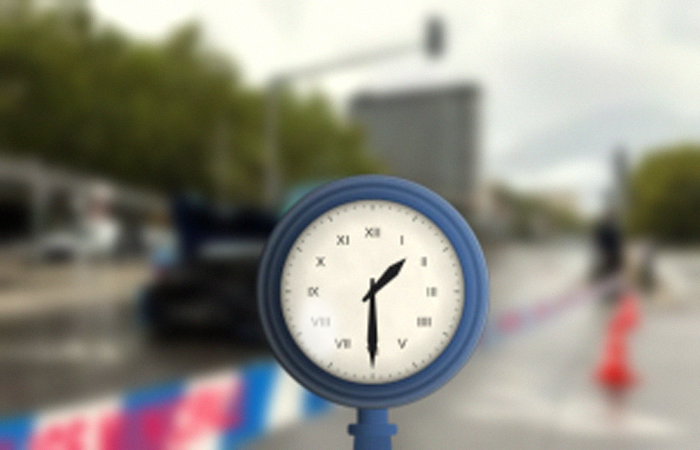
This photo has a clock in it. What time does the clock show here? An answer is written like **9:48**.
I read **1:30**
